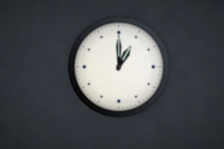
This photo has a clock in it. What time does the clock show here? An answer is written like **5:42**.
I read **1:00**
